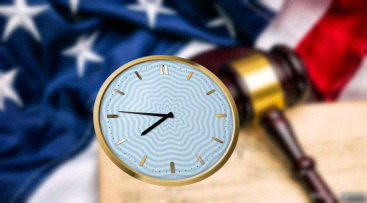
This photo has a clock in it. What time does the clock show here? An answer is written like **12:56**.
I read **7:46**
